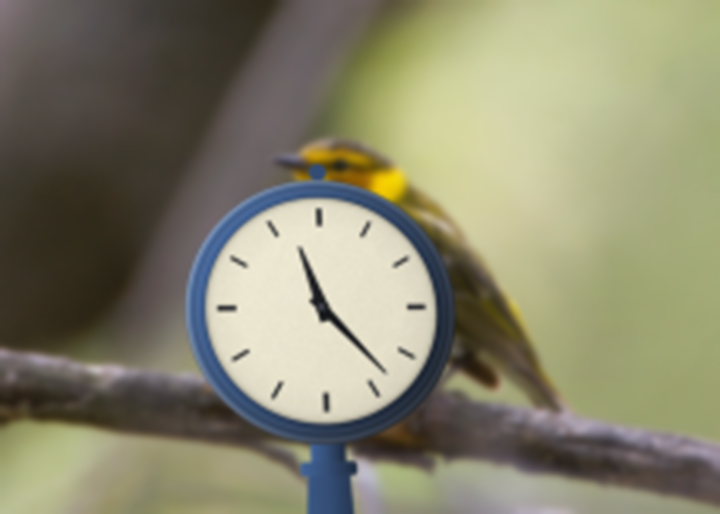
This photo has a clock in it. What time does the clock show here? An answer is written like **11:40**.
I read **11:23**
